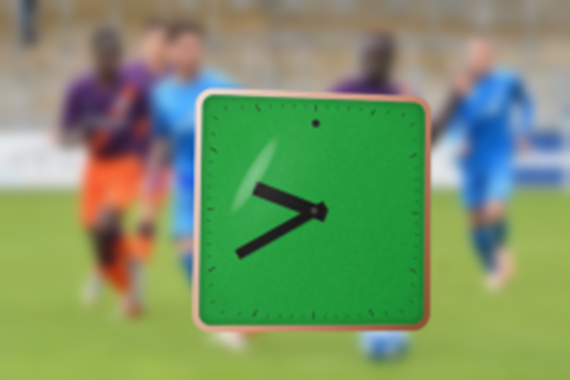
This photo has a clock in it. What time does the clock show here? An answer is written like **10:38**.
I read **9:40**
